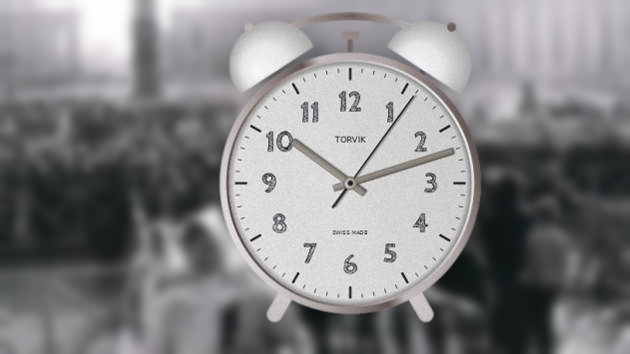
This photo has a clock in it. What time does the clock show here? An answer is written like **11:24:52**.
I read **10:12:06**
